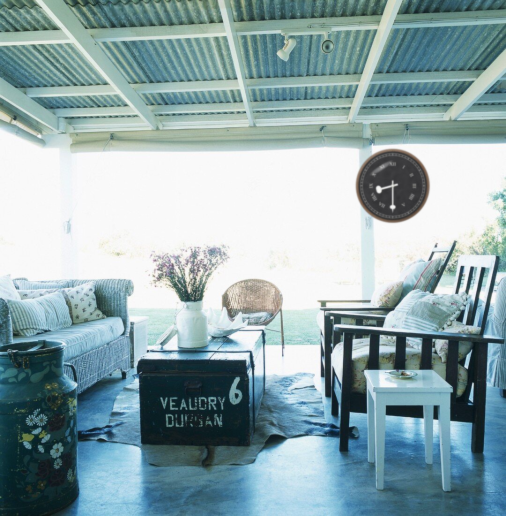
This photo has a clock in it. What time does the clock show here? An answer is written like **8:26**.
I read **8:30**
